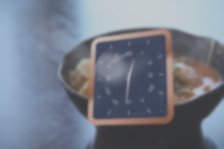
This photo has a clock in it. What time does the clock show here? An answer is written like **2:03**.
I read **12:31**
